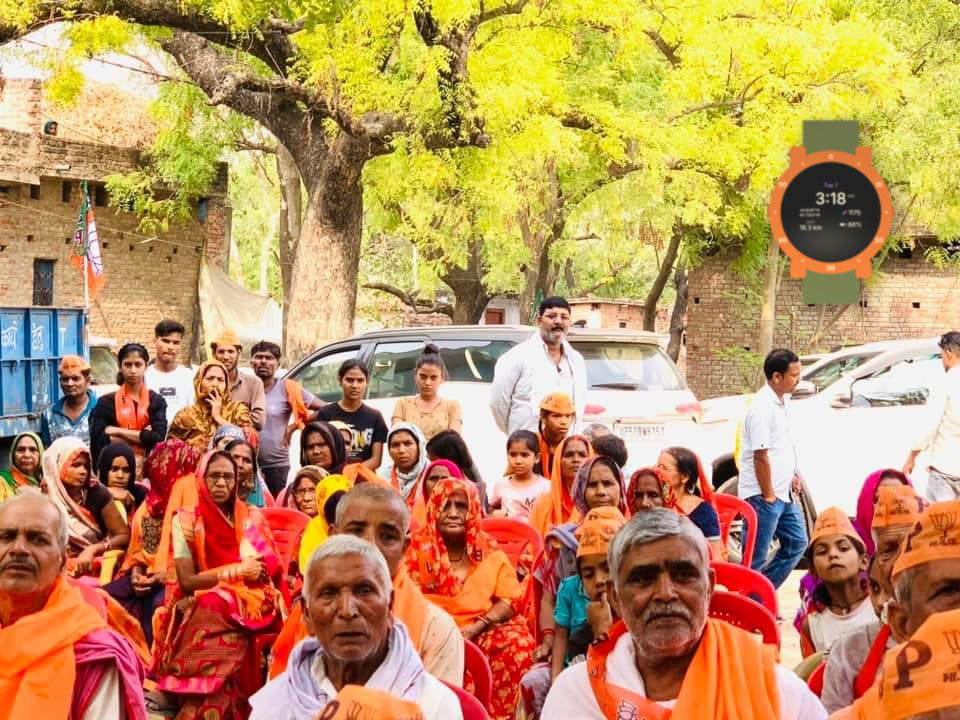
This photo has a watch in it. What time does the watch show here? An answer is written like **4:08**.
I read **3:18**
